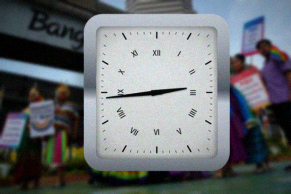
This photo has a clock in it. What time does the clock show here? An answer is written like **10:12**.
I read **2:44**
